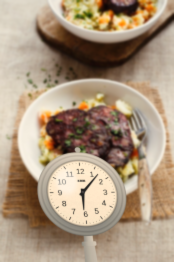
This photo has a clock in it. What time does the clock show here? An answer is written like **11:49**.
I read **6:07**
